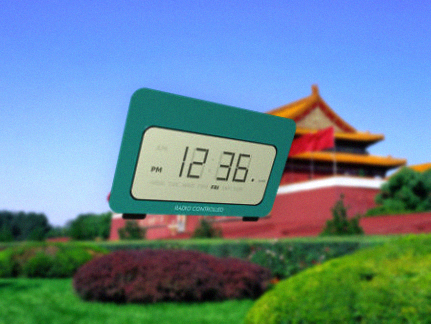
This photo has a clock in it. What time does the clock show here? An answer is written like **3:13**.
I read **12:36**
